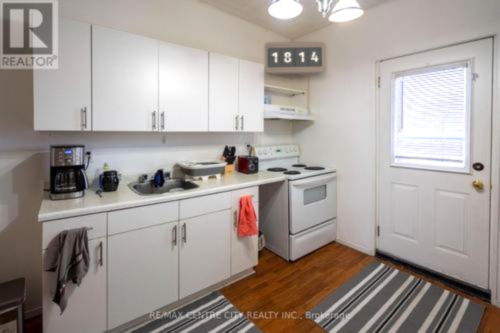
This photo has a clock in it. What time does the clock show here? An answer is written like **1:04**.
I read **18:14**
